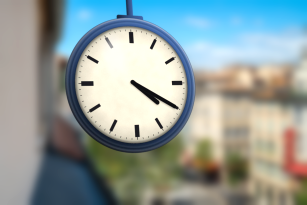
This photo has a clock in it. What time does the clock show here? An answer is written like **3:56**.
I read **4:20**
